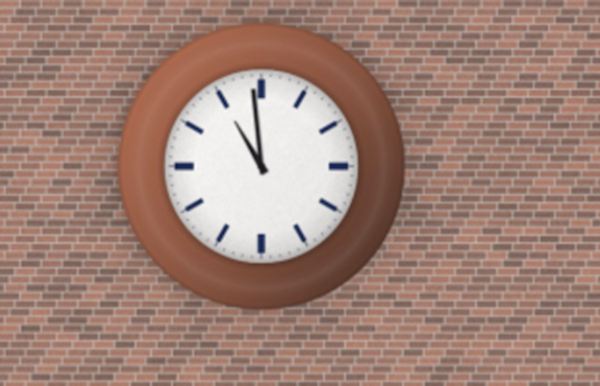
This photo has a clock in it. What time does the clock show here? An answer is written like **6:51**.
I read **10:59**
